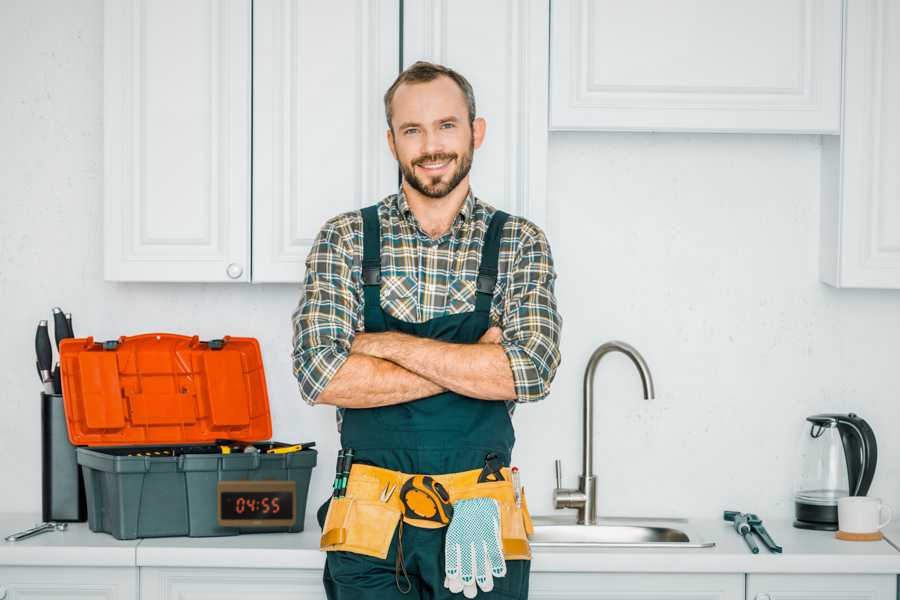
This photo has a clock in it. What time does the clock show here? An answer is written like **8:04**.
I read **4:55**
